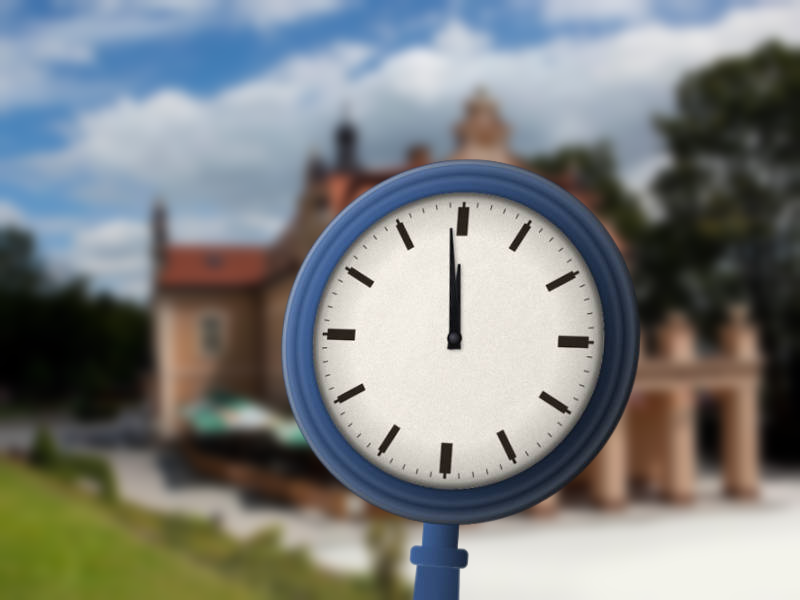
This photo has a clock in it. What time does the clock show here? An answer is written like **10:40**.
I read **11:59**
